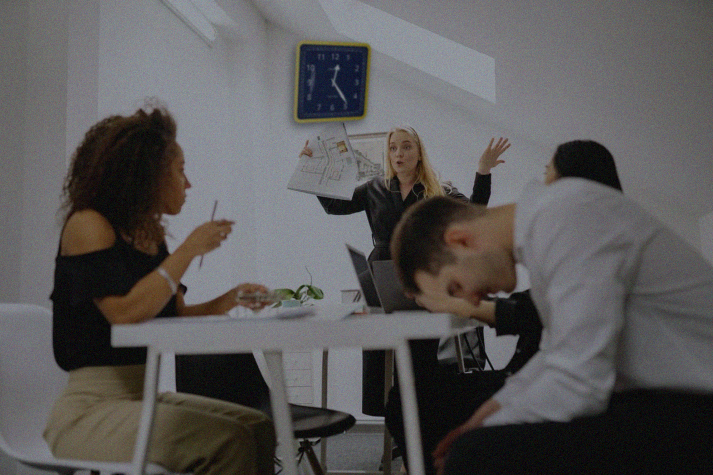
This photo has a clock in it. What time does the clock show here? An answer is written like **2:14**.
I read **12:24**
